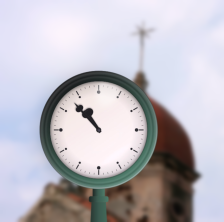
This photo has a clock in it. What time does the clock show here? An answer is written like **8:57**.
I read **10:53**
